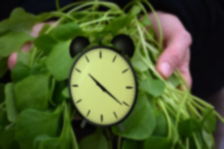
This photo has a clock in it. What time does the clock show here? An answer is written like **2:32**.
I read **10:21**
